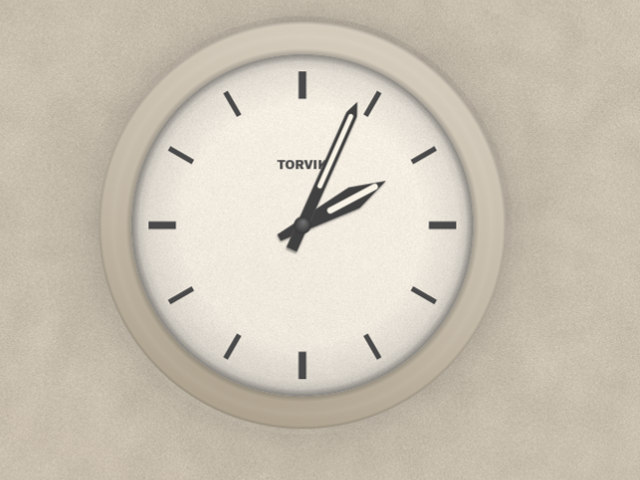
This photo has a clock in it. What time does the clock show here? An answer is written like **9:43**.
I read **2:04**
